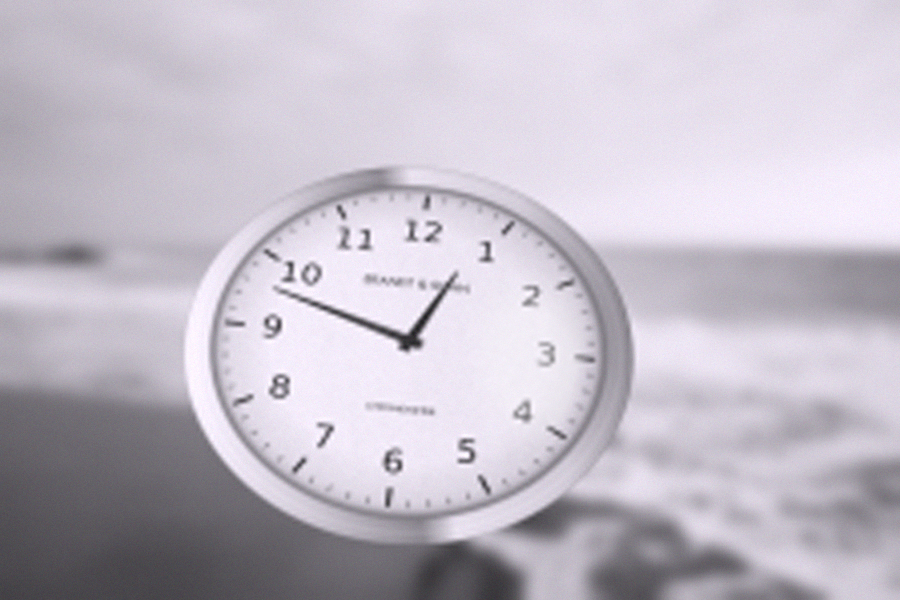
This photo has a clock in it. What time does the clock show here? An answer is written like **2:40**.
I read **12:48**
